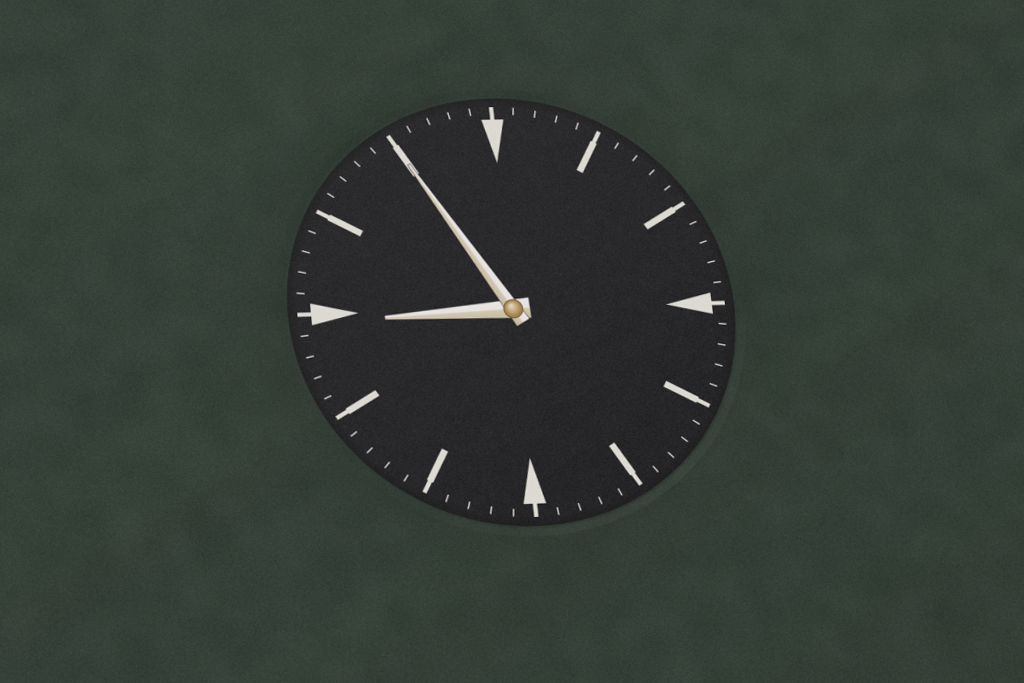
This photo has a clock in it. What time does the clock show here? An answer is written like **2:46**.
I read **8:55**
